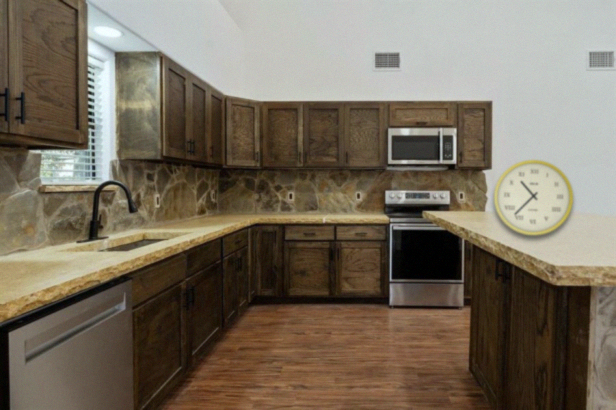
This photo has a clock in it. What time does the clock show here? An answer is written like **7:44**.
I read **10:37**
